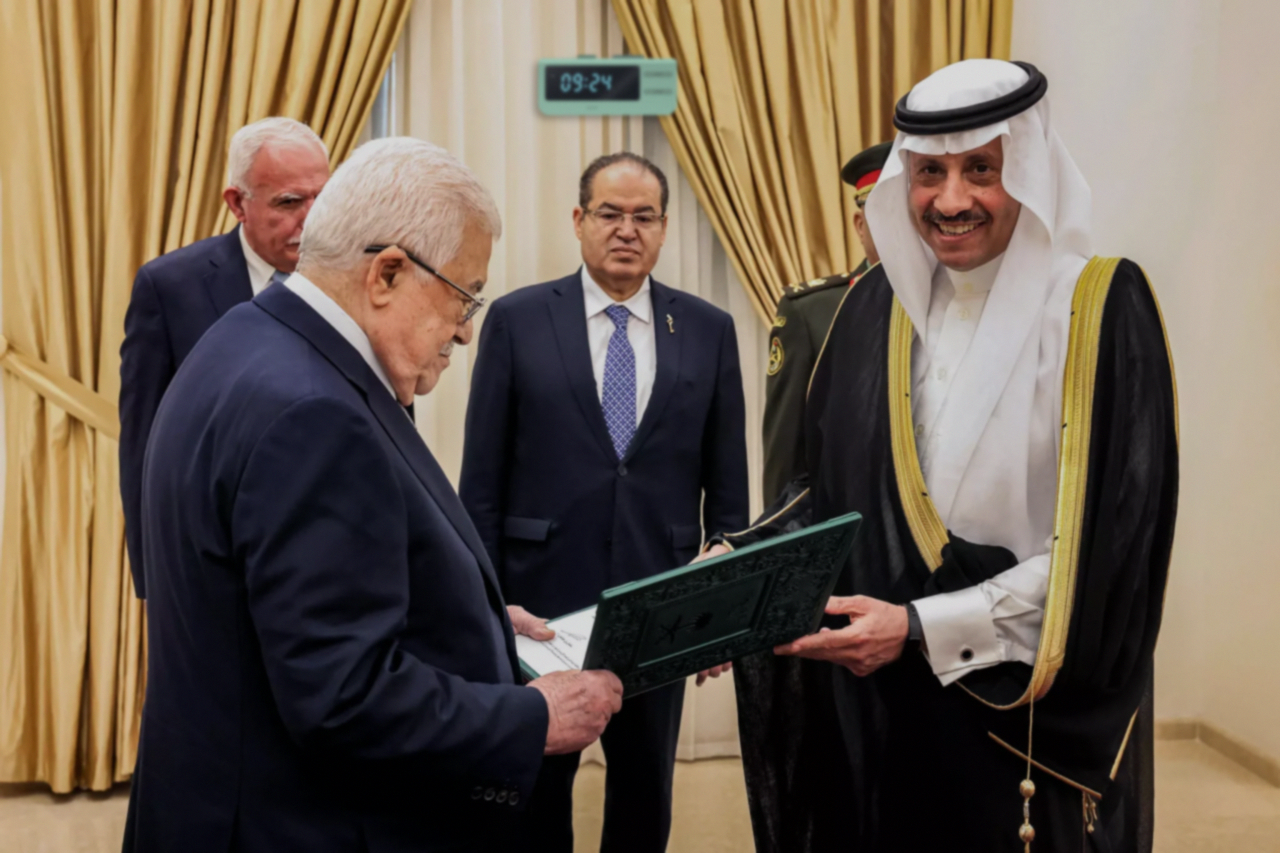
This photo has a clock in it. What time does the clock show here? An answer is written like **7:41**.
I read **9:24**
